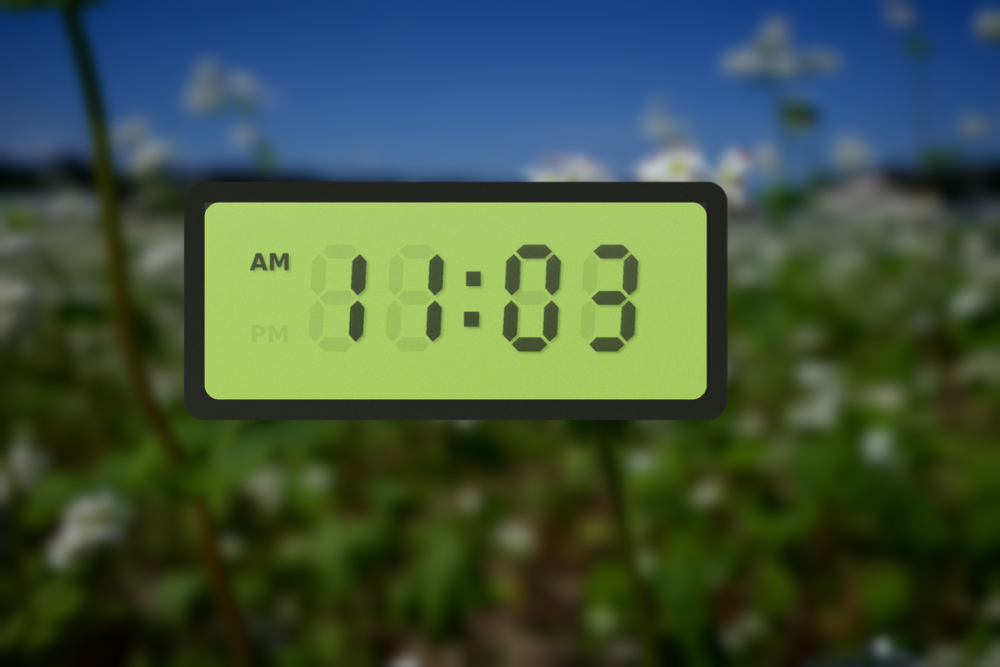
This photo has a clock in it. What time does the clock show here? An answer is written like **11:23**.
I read **11:03**
